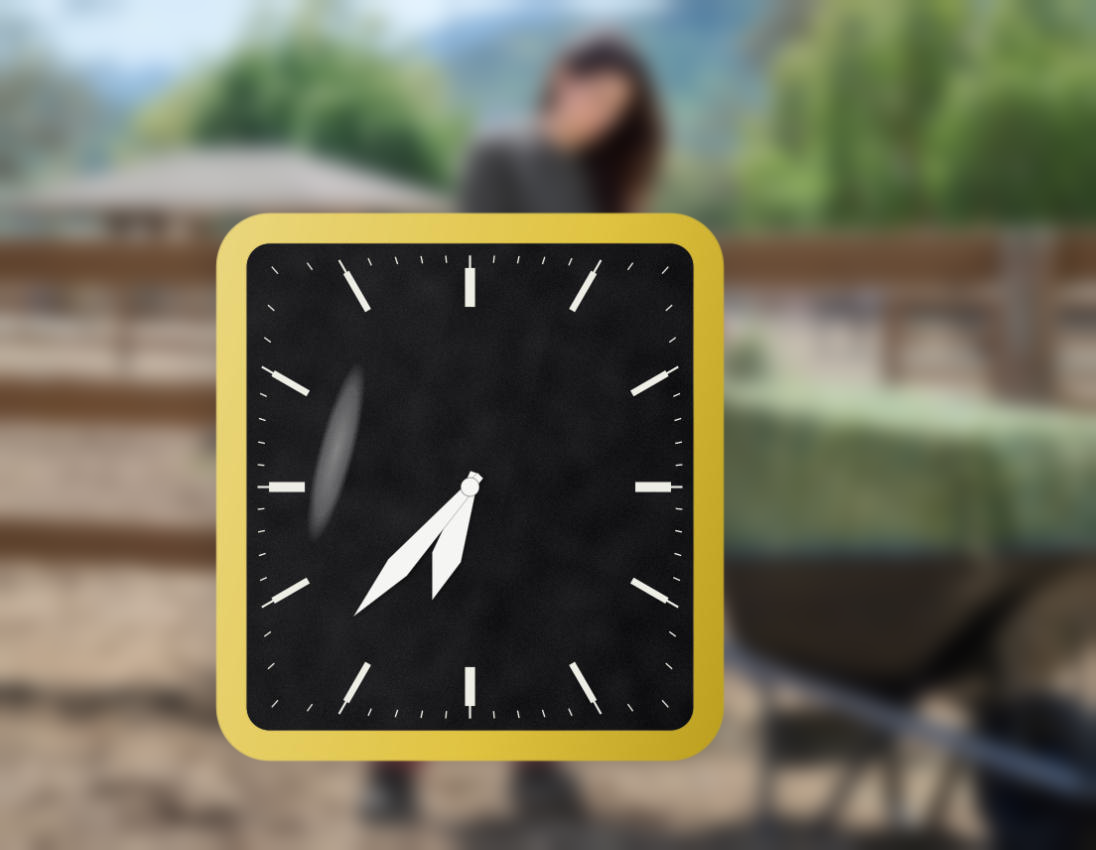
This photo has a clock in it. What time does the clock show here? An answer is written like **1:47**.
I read **6:37**
